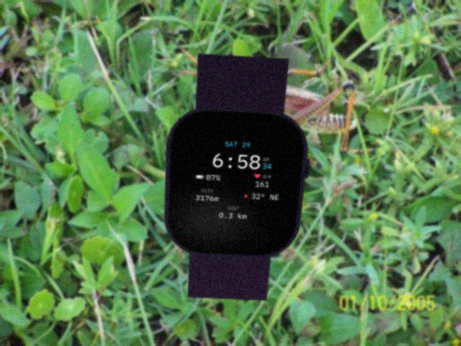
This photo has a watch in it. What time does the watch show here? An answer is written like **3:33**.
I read **6:58**
